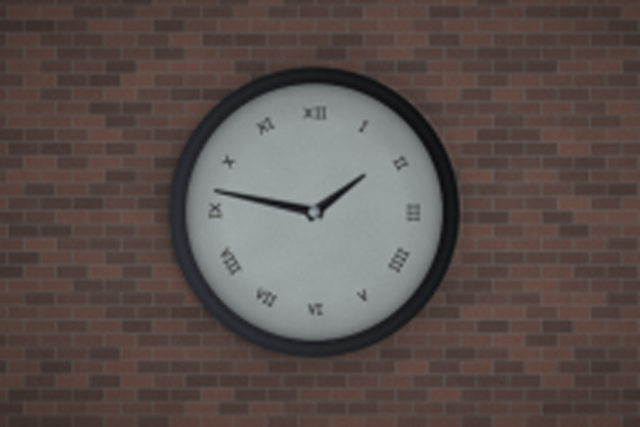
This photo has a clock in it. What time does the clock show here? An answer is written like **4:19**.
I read **1:47**
